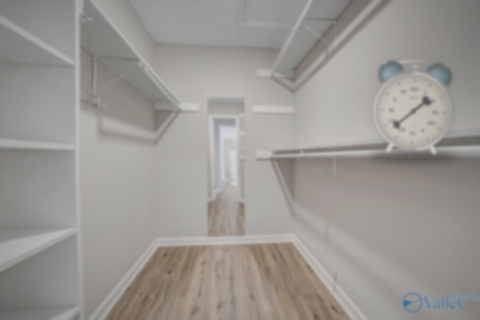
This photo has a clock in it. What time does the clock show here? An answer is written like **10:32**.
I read **1:38**
